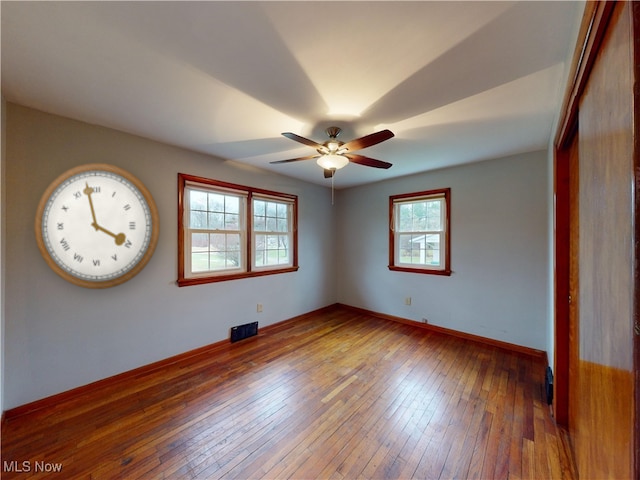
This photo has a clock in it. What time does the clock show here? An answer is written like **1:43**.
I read **3:58**
